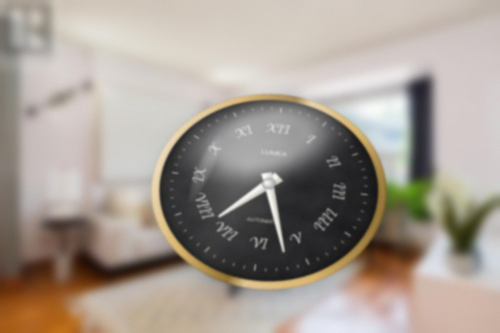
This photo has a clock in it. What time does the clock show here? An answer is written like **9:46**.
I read **7:27**
